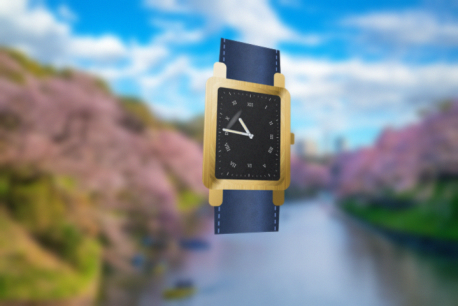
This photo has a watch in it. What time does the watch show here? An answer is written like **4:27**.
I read **10:46**
